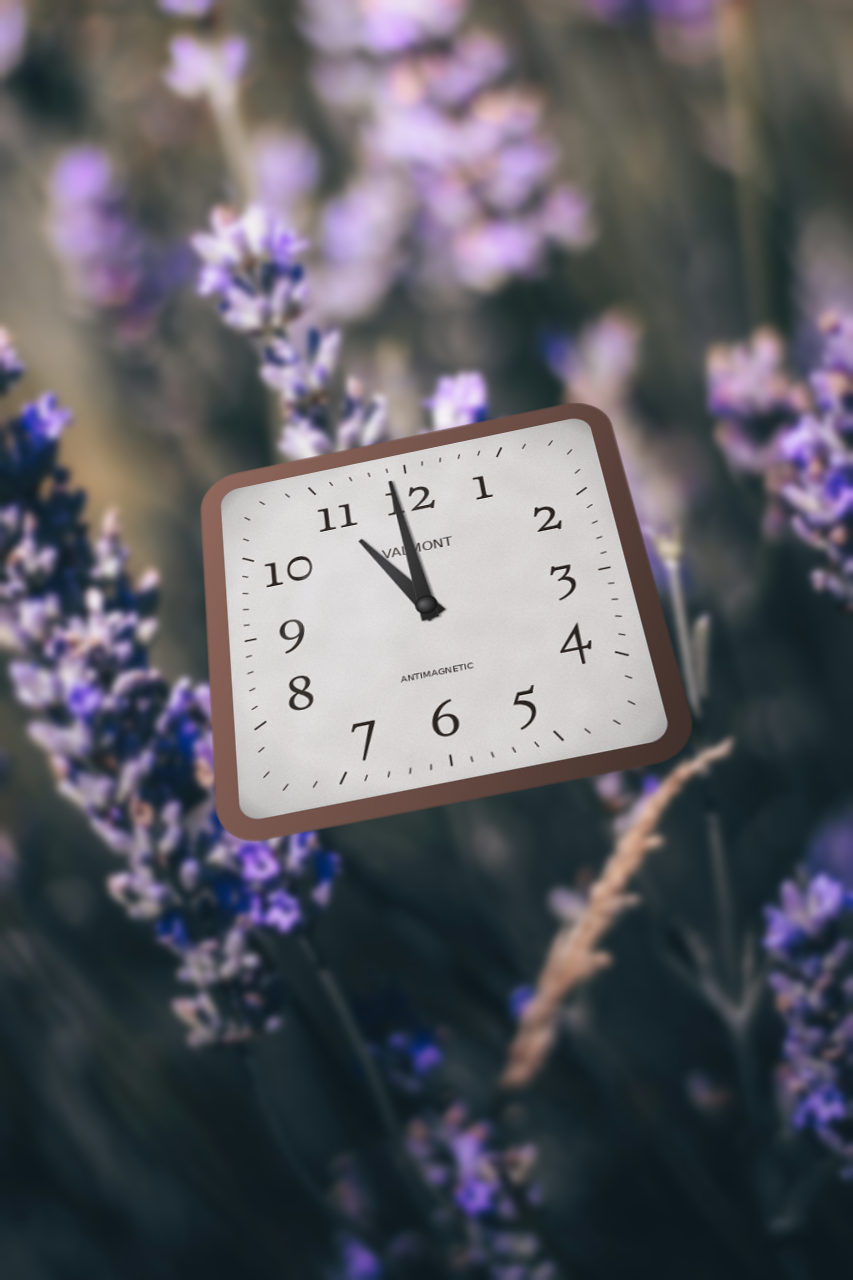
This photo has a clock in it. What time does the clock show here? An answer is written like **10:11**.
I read **10:59**
